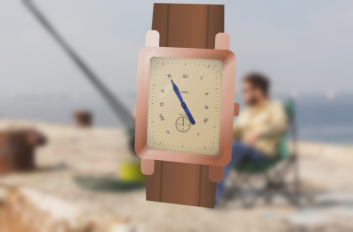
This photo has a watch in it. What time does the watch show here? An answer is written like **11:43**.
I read **4:55**
